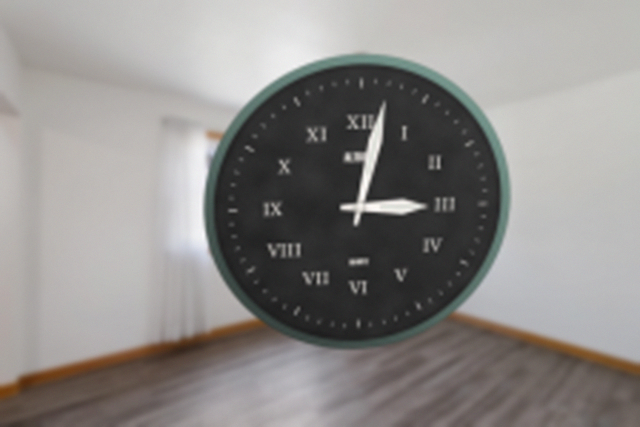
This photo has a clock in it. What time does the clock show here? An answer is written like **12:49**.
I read **3:02**
